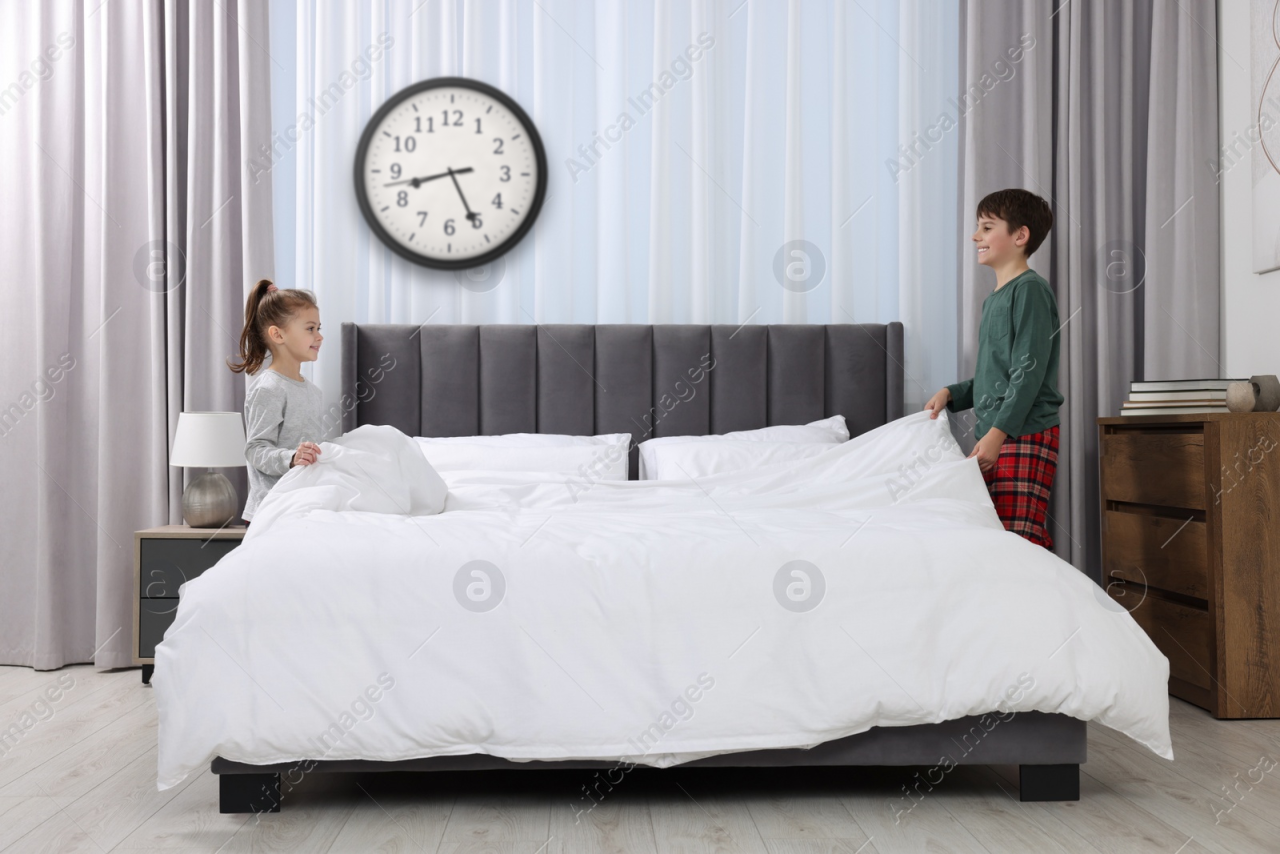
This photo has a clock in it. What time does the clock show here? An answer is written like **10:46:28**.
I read **8:25:43**
